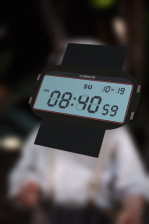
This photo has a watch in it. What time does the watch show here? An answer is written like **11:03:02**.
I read **8:40:59**
